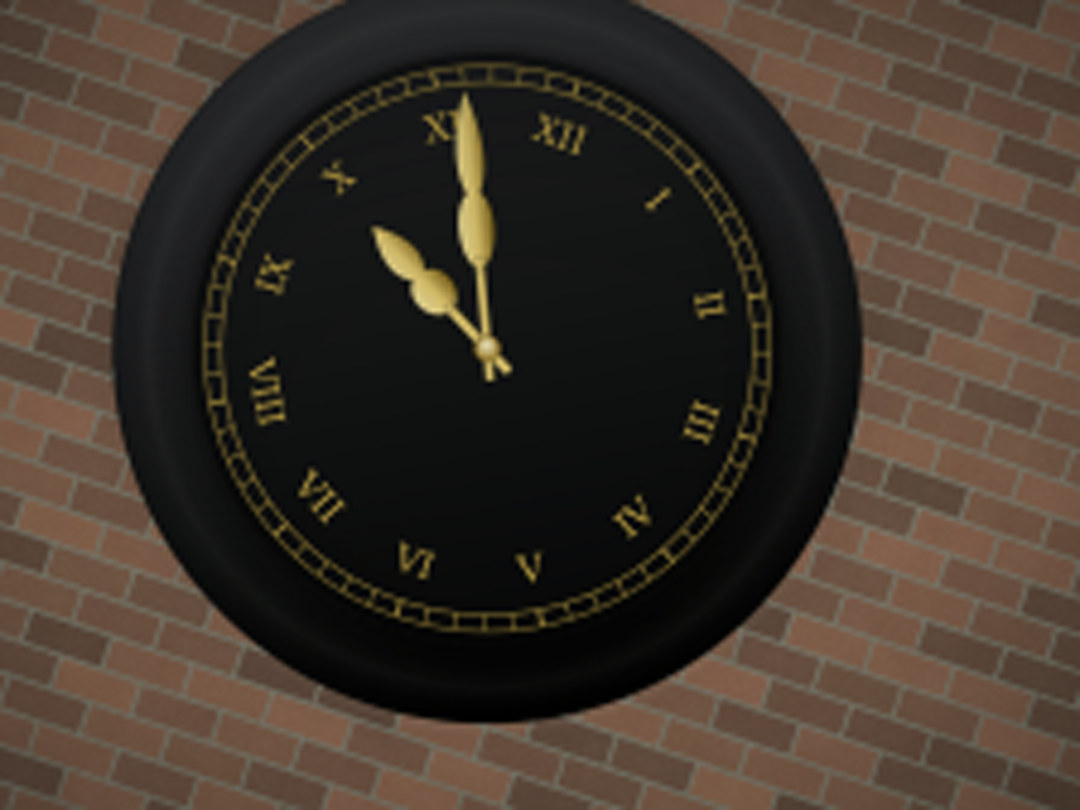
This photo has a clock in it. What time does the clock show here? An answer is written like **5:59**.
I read **9:56**
